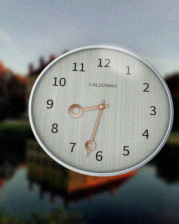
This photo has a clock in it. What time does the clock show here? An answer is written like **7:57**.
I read **8:32**
